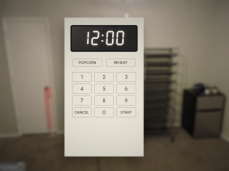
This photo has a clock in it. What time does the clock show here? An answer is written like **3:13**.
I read **12:00**
